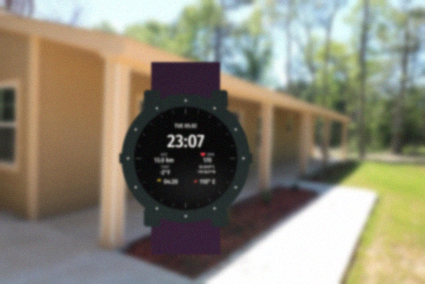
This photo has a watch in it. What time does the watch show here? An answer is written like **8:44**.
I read **23:07**
